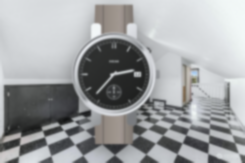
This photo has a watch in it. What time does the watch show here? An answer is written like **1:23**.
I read **2:37**
